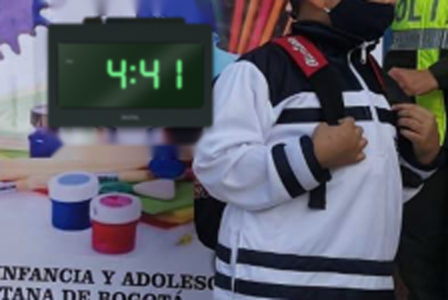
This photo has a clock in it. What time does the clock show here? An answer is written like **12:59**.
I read **4:41**
